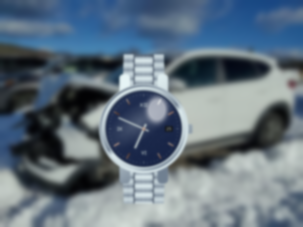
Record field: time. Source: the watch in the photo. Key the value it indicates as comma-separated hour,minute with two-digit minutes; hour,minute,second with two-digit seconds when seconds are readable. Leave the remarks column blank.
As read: 6,49
